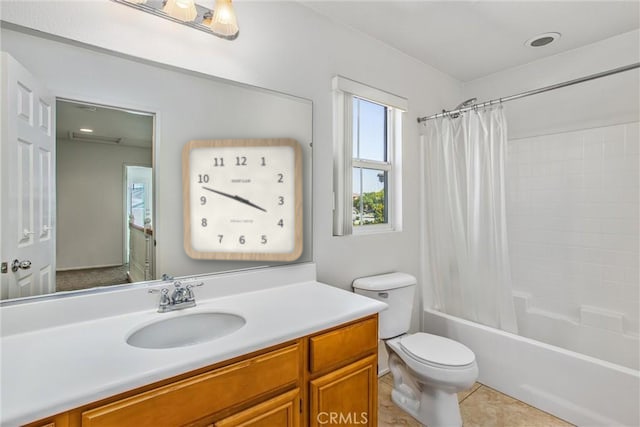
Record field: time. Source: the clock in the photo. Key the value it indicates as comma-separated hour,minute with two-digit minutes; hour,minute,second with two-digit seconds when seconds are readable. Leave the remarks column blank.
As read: 3,48
